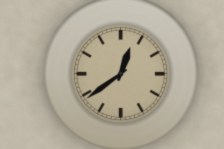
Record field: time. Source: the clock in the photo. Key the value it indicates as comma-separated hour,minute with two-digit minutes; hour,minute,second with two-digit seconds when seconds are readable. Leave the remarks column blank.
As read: 12,39
